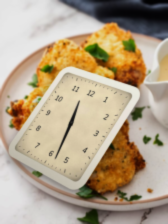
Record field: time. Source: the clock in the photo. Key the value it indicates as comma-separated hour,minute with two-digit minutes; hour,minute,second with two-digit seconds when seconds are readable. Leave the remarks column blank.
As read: 11,28
